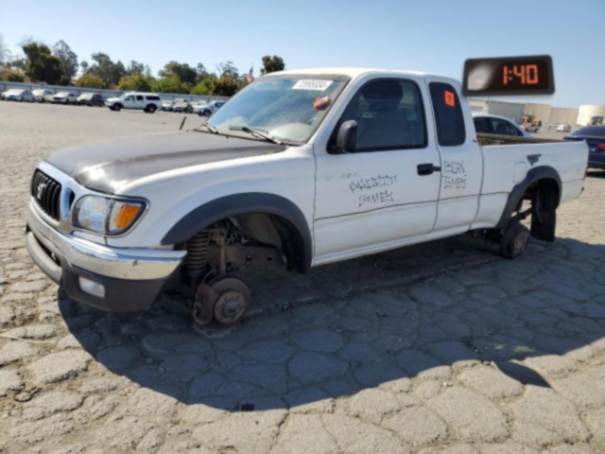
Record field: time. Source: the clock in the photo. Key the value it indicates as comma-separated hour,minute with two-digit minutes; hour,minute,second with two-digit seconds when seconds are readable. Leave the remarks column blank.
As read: 1,40
